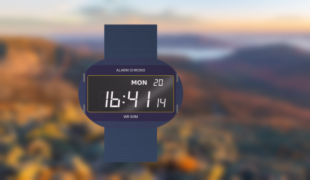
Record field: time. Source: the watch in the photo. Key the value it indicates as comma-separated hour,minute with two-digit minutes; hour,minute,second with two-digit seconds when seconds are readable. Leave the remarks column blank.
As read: 16,41,14
